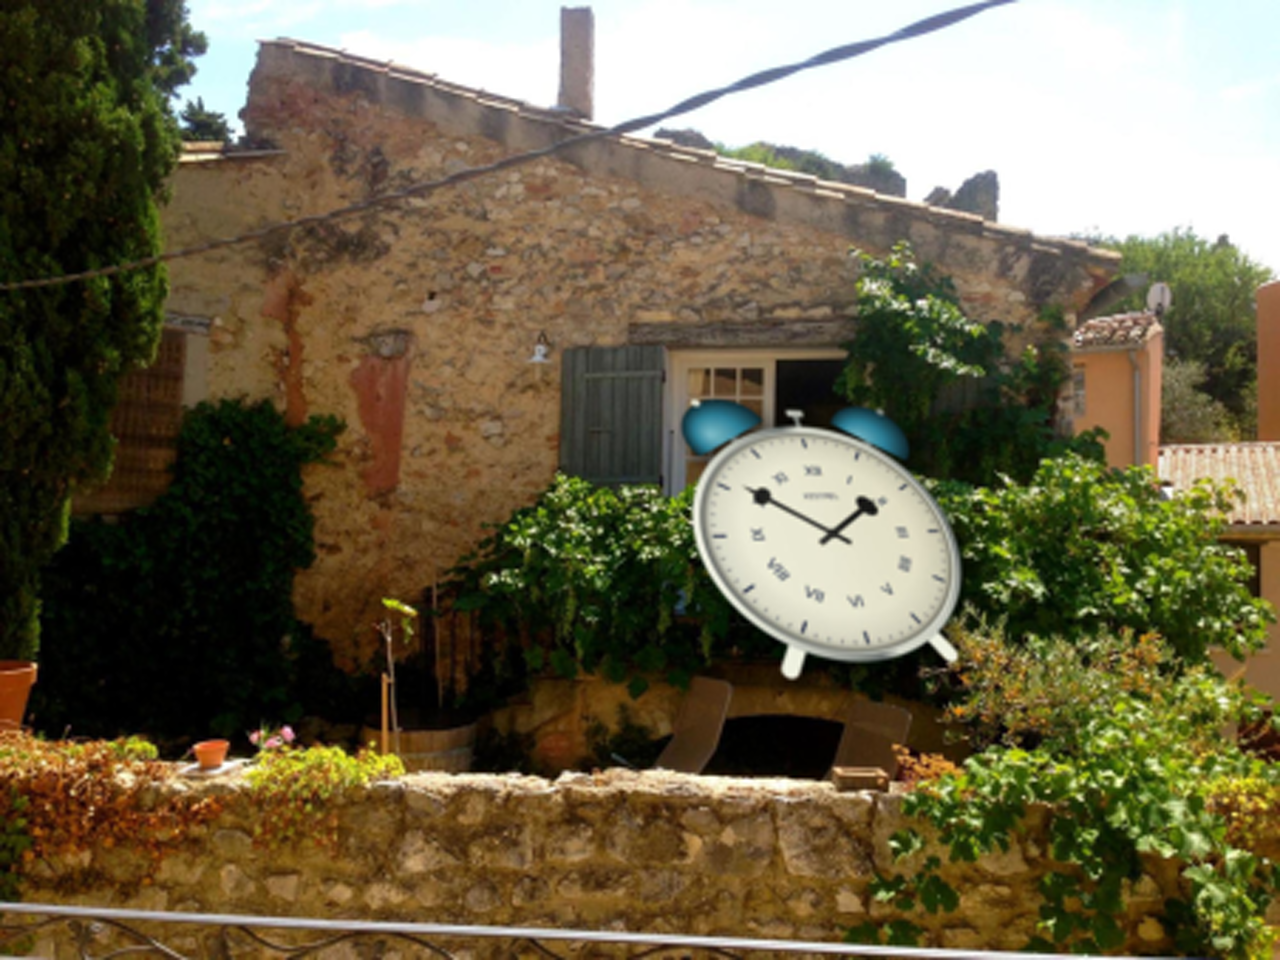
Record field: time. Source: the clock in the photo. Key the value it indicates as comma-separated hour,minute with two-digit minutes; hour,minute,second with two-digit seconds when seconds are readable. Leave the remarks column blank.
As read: 1,51
